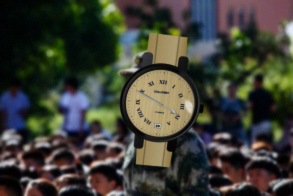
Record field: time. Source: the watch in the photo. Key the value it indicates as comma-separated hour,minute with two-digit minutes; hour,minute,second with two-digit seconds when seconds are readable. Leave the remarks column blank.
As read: 3,49
